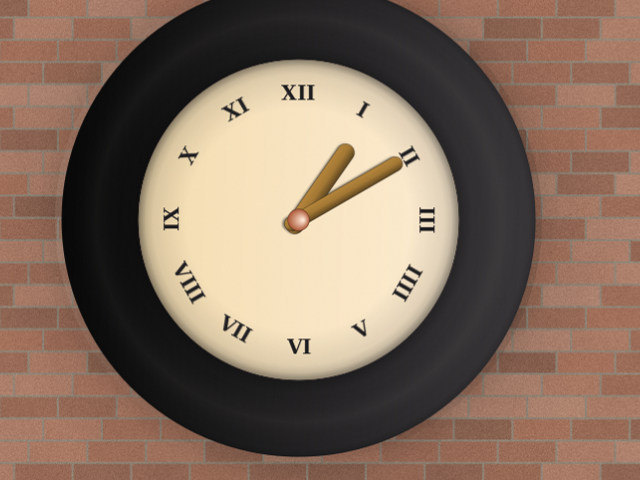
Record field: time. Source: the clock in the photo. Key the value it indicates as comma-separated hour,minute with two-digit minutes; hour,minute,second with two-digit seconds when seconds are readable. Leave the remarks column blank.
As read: 1,10
